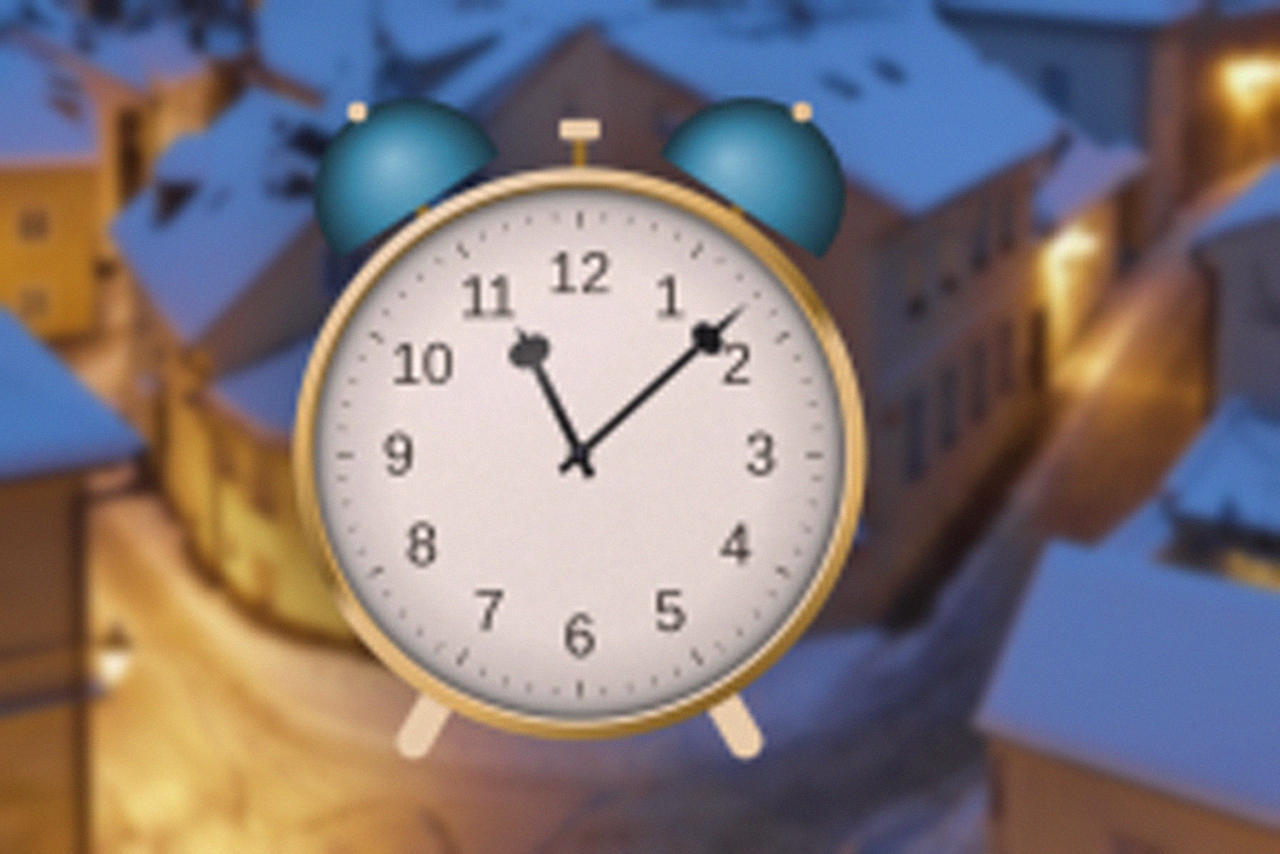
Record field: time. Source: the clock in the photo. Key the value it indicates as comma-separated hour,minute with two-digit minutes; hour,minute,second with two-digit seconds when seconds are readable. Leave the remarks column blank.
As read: 11,08
